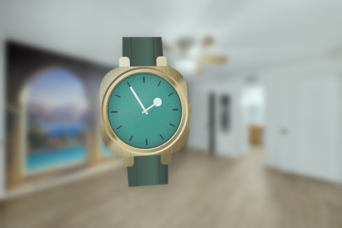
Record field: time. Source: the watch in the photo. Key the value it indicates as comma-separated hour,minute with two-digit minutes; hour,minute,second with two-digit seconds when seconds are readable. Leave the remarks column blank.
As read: 1,55
